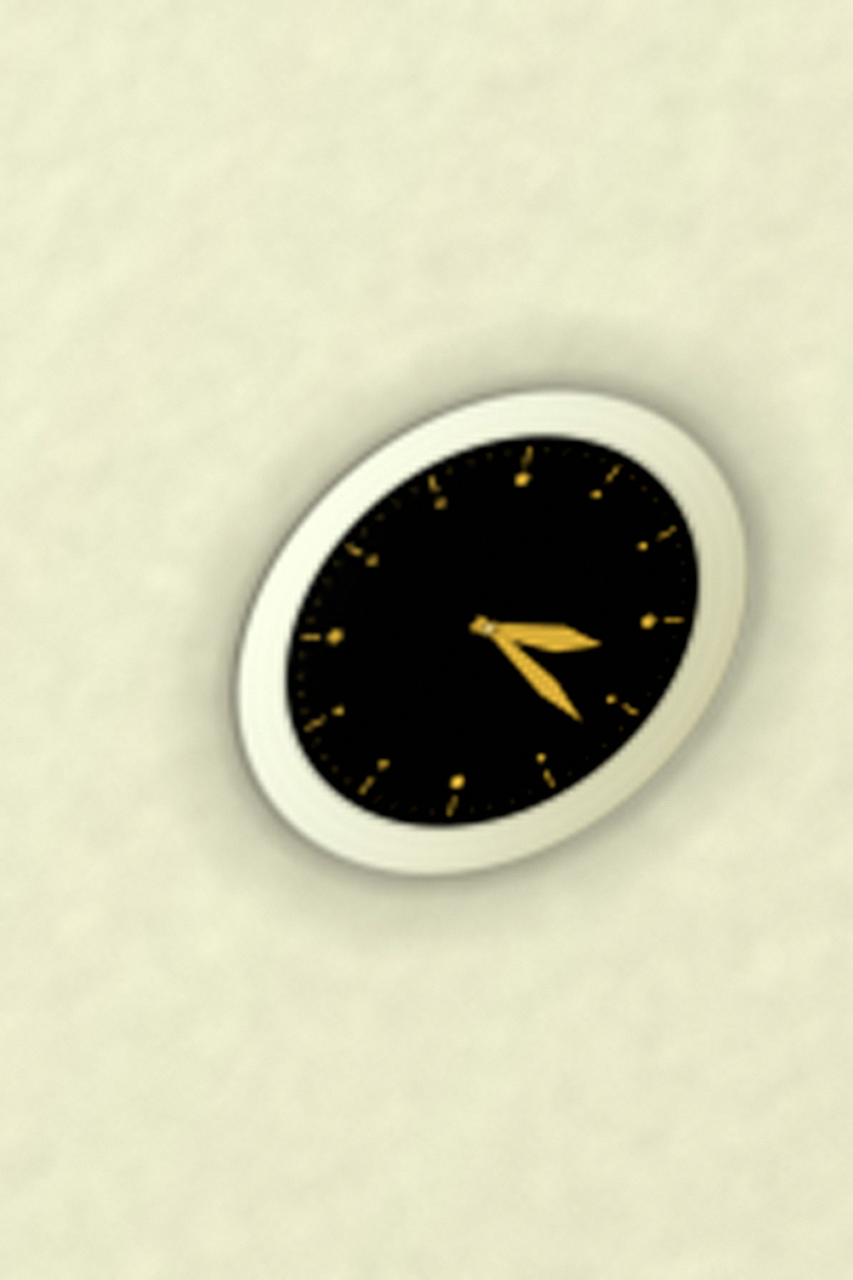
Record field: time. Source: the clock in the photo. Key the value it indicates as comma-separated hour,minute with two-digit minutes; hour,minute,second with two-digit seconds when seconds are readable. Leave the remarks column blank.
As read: 3,22
